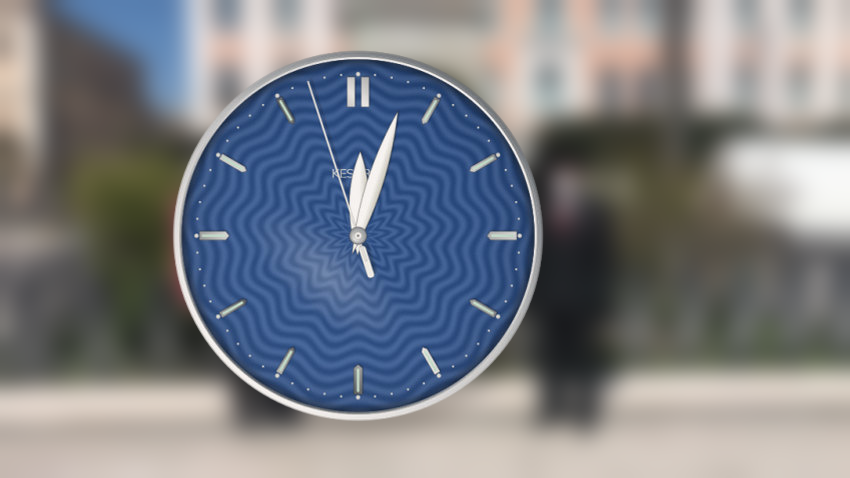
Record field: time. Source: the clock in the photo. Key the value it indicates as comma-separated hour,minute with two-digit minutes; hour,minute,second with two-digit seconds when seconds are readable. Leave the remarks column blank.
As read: 12,02,57
